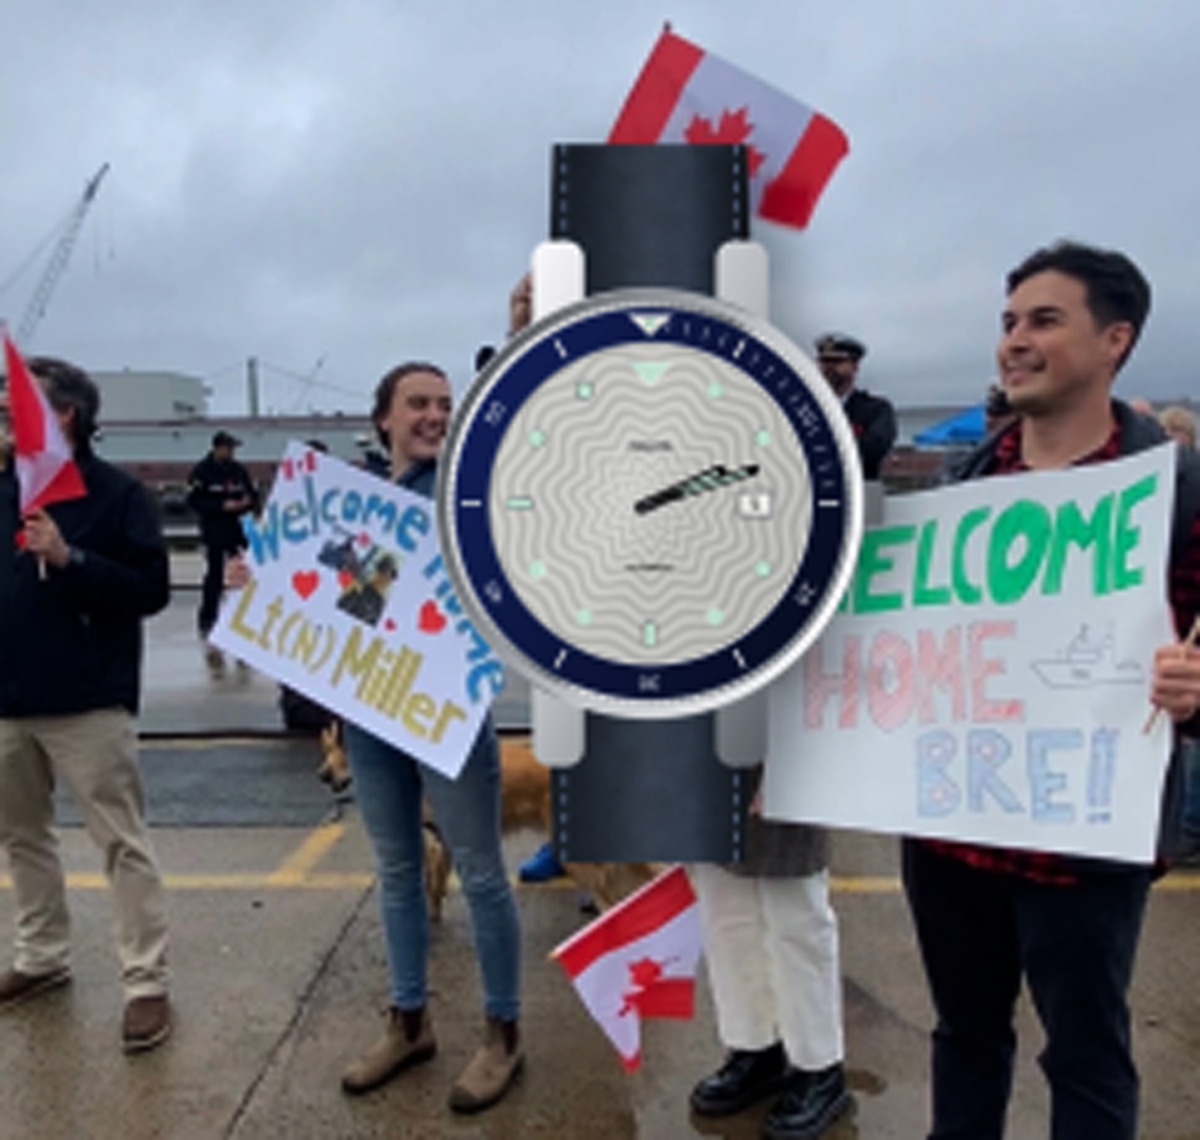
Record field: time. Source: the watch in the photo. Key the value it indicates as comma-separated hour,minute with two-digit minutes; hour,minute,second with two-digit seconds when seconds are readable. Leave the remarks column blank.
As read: 2,12
